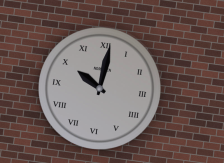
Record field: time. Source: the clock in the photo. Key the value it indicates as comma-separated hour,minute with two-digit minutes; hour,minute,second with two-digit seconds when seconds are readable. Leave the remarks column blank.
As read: 10,01
